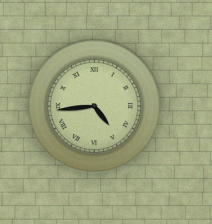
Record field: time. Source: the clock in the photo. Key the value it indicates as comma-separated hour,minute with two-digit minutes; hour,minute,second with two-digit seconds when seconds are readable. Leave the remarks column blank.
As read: 4,44
